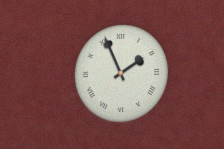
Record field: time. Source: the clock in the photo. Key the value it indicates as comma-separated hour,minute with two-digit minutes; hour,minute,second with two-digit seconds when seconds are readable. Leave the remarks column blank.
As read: 1,56
